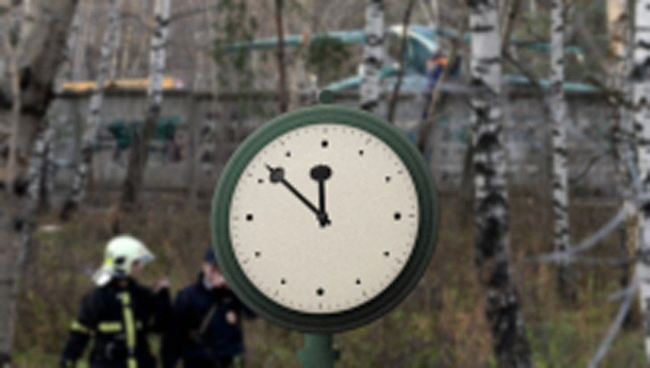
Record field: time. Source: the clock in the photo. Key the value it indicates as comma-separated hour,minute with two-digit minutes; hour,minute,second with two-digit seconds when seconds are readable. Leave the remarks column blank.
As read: 11,52
